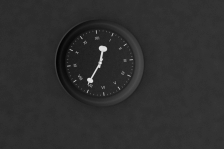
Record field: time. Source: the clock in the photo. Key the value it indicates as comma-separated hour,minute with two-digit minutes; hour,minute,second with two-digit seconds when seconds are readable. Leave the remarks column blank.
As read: 12,36
